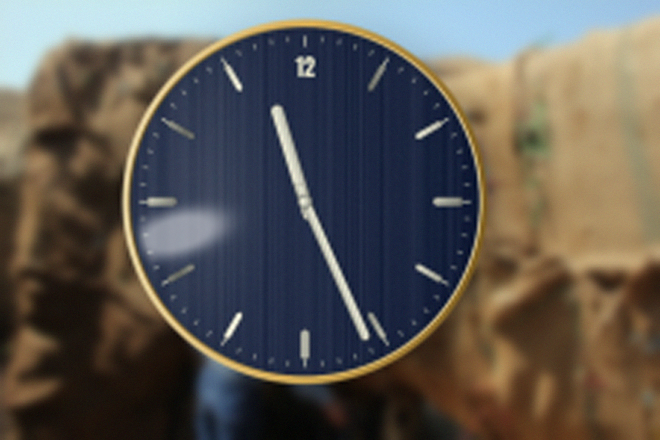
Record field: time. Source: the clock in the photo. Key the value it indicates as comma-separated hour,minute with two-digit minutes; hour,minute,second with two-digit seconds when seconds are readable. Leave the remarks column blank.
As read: 11,26
